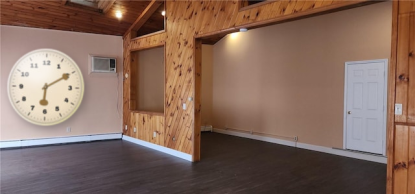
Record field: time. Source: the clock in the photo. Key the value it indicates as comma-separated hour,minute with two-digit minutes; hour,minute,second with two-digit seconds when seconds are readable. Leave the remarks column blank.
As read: 6,10
